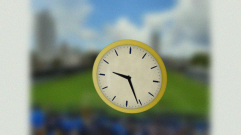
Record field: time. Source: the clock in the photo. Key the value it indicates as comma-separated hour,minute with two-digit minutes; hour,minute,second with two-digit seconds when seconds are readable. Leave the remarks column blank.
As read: 9,26
